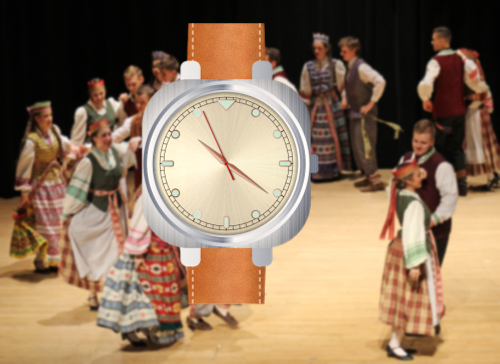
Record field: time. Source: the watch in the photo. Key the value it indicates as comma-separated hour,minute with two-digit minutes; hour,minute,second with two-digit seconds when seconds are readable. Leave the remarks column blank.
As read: 10,20,56
